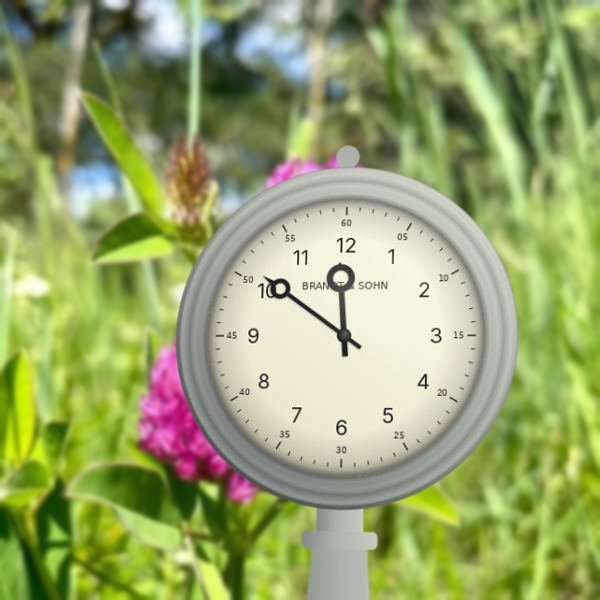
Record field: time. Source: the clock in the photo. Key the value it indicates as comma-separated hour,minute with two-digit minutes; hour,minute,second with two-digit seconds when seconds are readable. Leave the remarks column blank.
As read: 11,51
